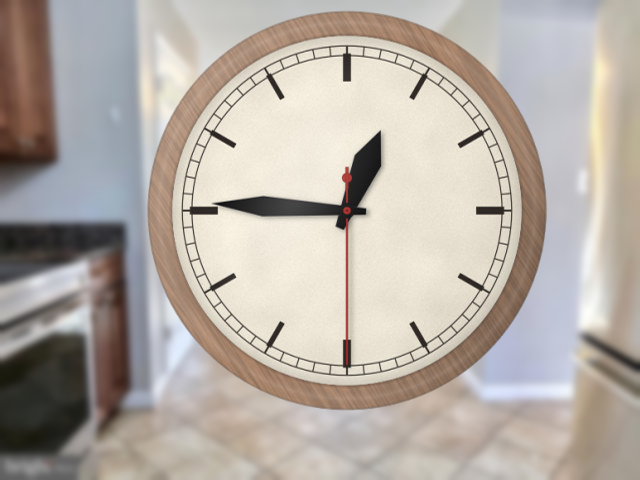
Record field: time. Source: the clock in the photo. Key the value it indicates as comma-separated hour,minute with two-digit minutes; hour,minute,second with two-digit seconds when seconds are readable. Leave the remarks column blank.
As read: 12,45,30
